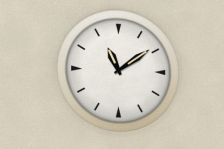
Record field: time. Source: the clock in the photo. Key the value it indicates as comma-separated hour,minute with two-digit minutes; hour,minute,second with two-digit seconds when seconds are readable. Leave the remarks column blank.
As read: 11,09
